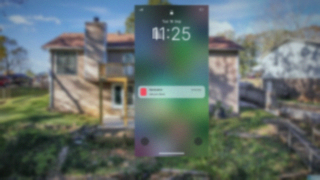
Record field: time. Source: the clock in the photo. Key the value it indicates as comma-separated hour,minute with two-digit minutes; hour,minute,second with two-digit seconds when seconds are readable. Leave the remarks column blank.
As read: 11,25
